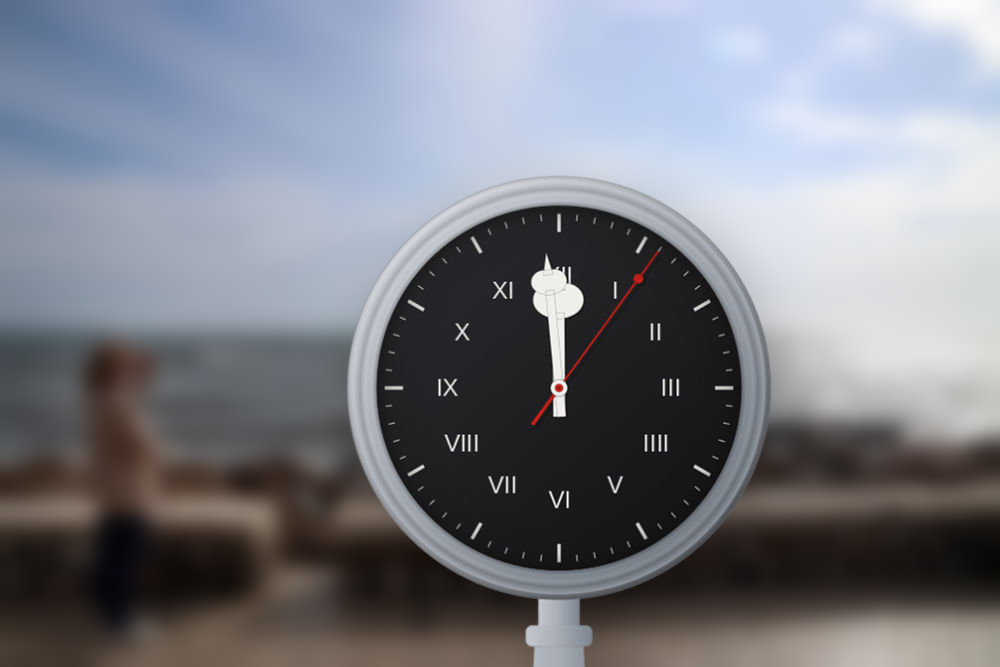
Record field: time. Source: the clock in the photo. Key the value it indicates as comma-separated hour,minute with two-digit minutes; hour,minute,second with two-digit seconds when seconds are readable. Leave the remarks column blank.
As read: 11,59,06
